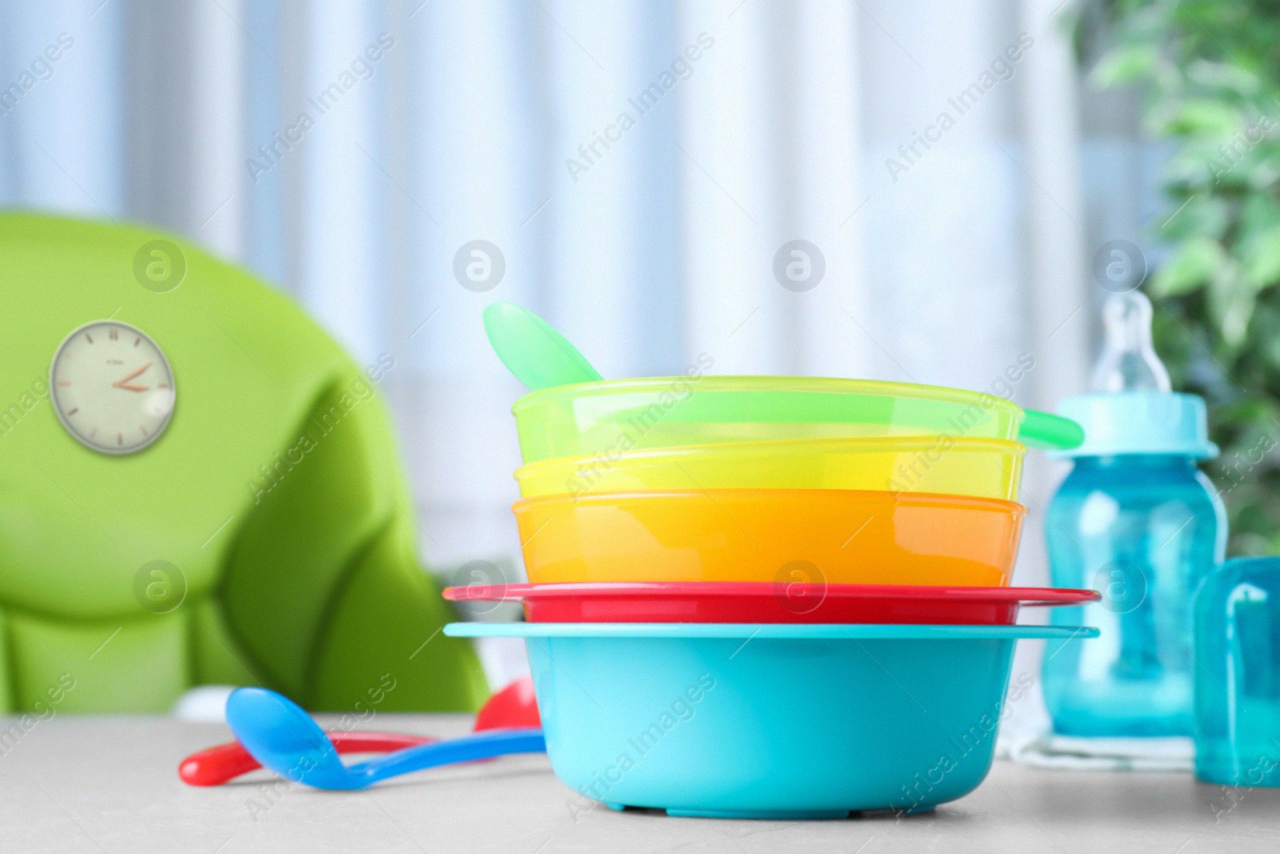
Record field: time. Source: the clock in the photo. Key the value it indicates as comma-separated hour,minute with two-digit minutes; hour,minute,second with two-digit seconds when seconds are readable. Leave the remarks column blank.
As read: 3,10
